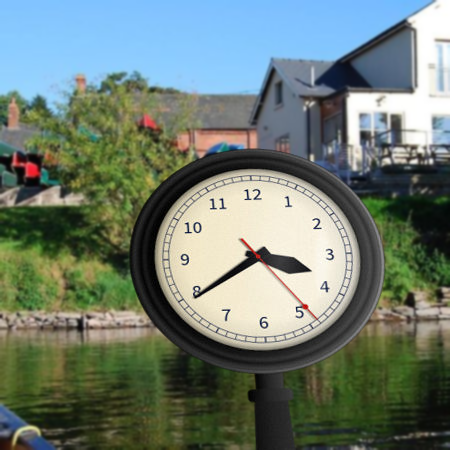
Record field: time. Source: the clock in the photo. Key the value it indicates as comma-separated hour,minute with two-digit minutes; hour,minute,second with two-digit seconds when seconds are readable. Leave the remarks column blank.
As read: 3,39,24
